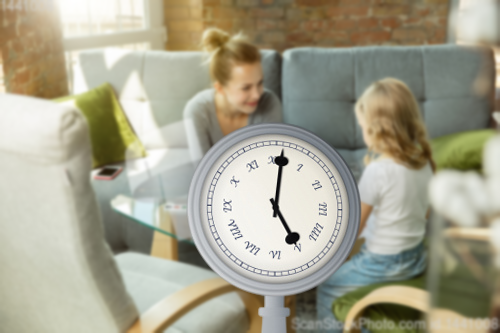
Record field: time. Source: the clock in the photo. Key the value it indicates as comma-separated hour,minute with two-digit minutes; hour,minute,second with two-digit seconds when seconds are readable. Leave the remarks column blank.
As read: 5,01
